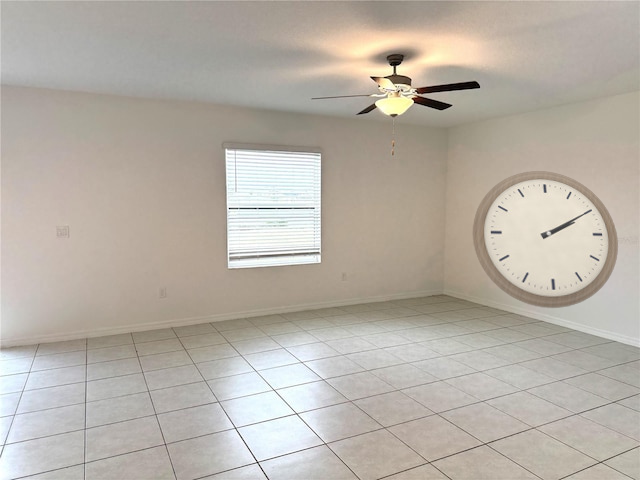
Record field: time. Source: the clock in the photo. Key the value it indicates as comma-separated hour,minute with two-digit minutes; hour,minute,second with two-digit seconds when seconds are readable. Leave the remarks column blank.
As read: 2,10
